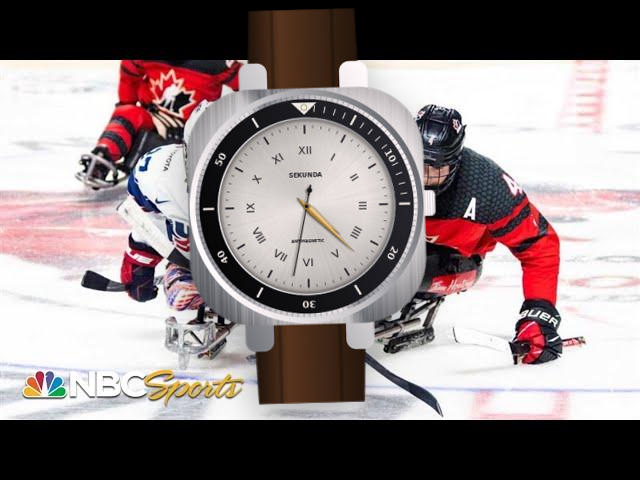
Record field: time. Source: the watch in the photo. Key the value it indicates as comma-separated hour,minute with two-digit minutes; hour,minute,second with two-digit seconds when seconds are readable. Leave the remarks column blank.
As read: 4,22,32
